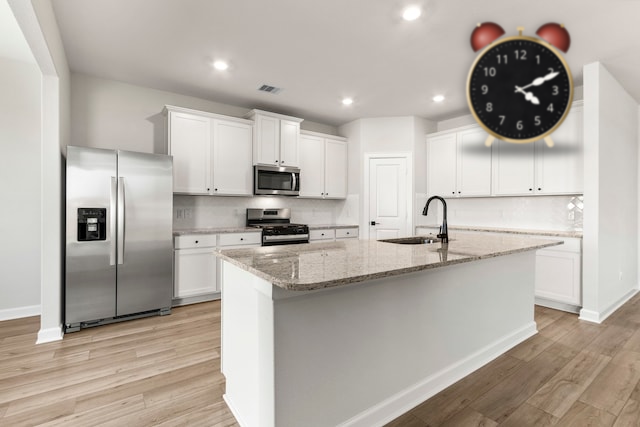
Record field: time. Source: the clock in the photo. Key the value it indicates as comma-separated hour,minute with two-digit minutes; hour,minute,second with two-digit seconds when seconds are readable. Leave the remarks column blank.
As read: 4,11
